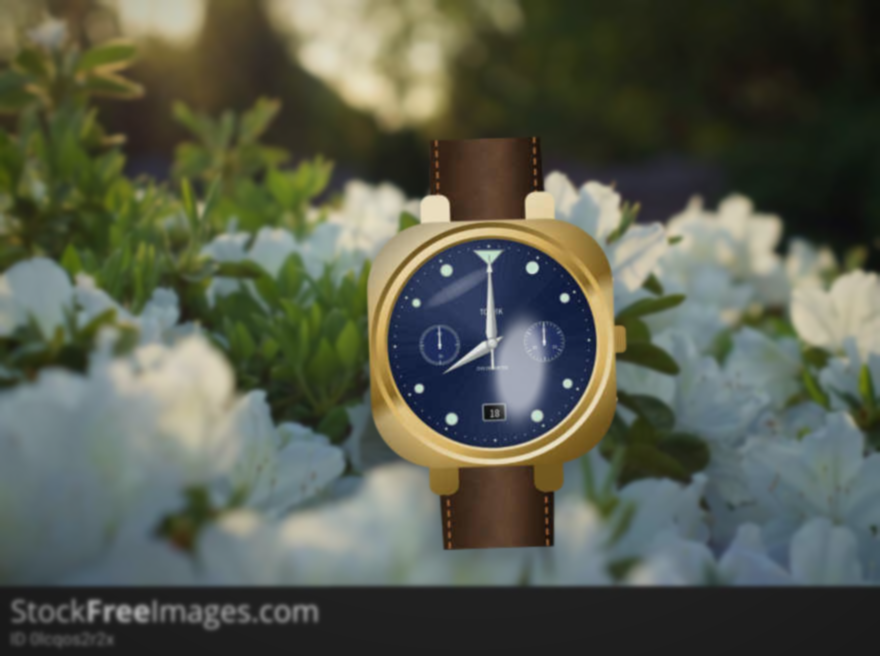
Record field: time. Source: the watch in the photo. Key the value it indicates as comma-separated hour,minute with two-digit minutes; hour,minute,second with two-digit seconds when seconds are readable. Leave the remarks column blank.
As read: 8,00
